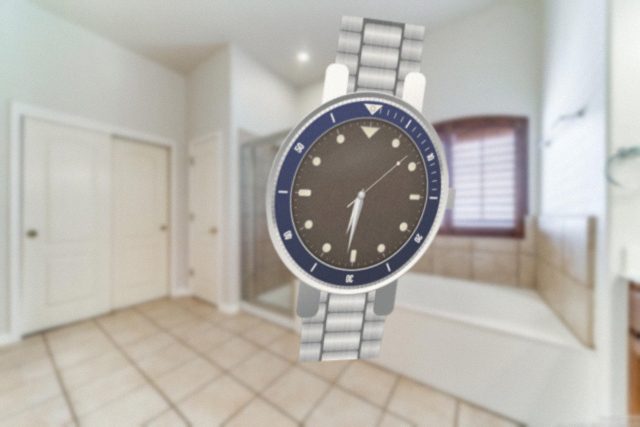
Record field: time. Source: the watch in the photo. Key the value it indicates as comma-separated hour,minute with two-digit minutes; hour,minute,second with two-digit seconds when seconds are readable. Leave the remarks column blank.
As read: 6,31,08
